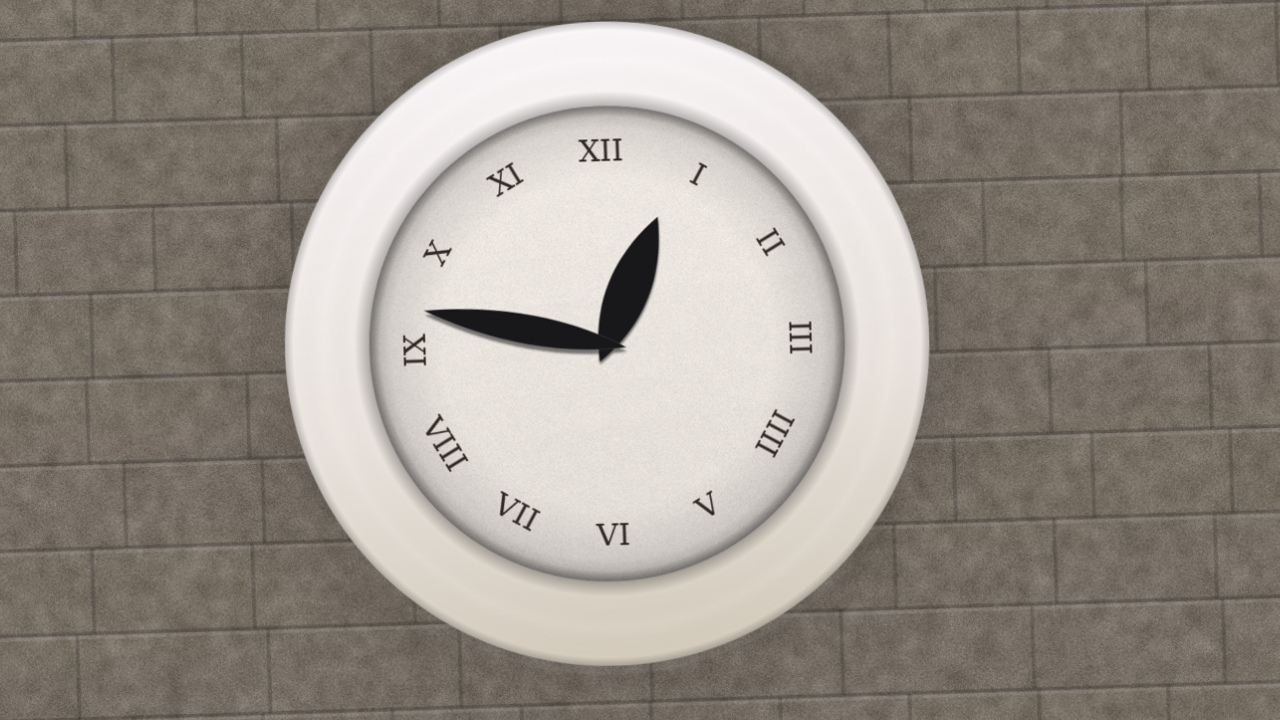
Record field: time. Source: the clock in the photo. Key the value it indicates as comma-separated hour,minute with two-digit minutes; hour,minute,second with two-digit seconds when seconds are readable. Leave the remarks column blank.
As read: 12,47
